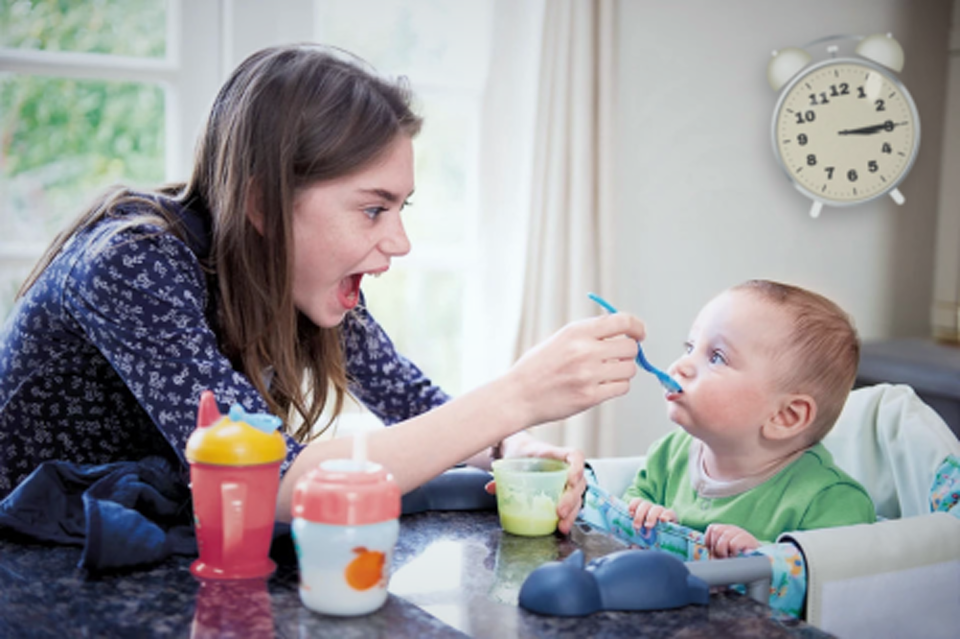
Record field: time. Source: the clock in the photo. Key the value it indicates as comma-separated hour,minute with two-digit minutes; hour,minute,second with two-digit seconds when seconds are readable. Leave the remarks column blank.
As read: 3,15
